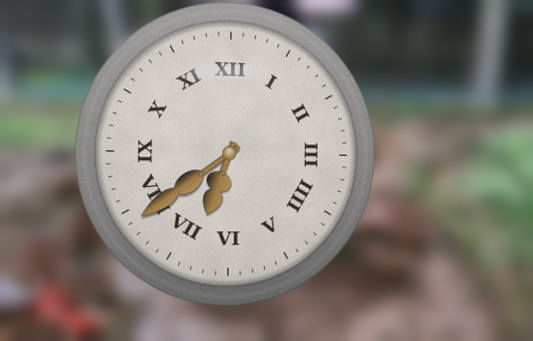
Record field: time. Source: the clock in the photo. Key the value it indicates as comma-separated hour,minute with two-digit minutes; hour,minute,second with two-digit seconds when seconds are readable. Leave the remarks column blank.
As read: 6,39
